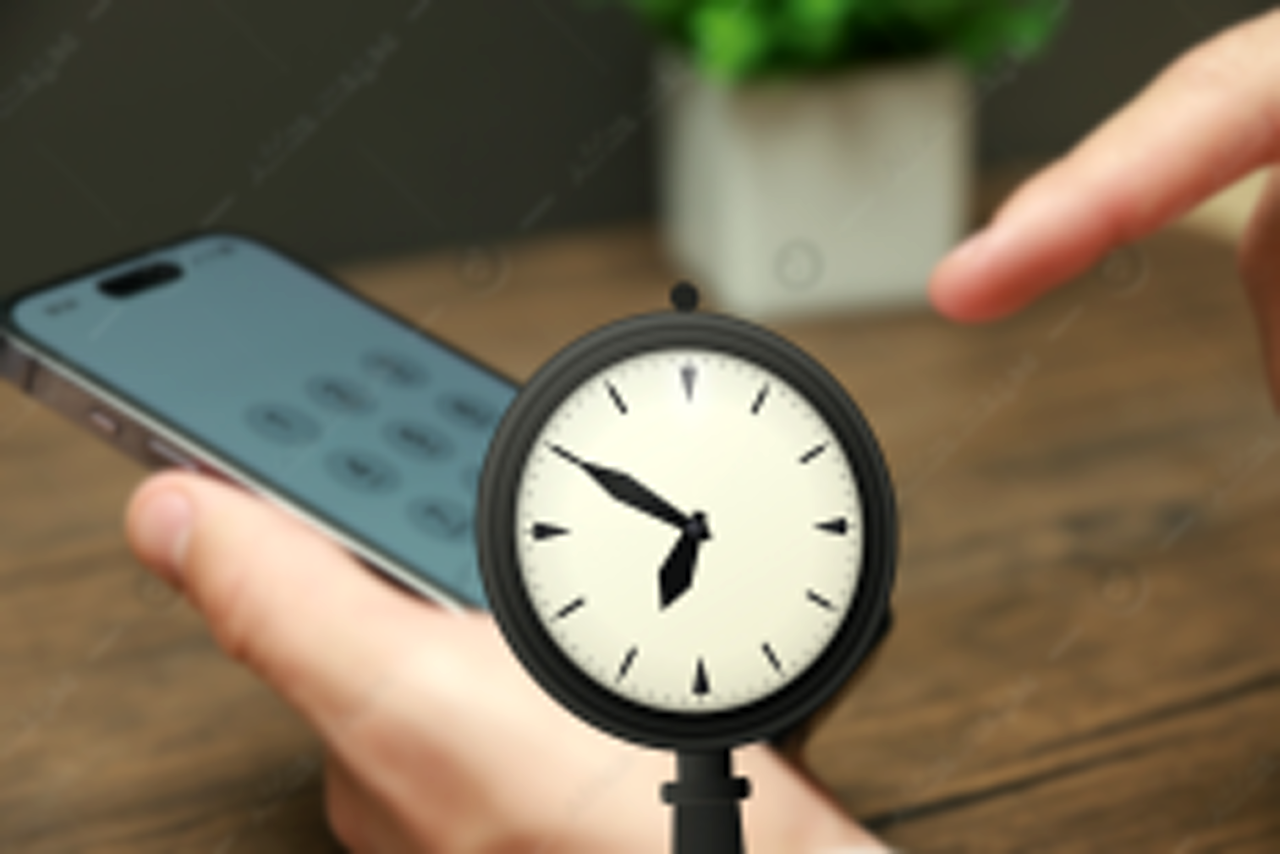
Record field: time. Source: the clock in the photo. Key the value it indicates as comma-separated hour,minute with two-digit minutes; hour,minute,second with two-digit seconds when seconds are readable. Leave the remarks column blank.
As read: 6,50
